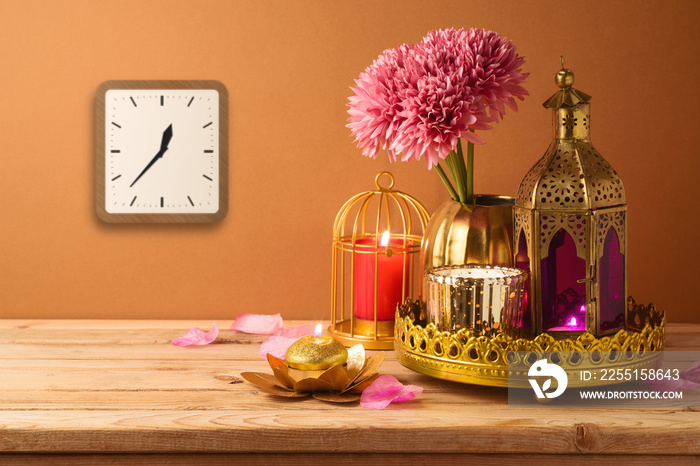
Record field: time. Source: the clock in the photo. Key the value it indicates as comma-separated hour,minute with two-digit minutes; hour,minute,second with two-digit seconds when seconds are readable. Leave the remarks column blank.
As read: 12,37
